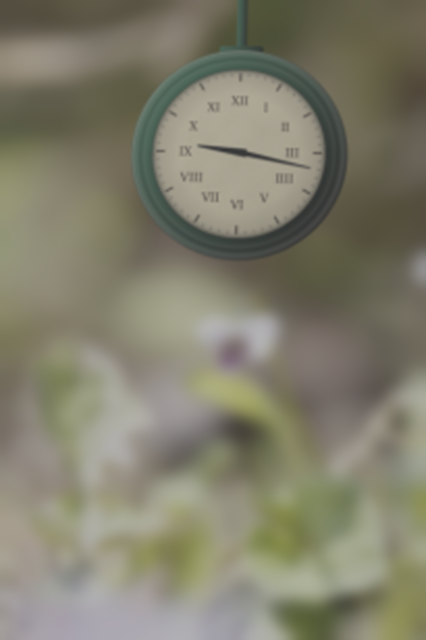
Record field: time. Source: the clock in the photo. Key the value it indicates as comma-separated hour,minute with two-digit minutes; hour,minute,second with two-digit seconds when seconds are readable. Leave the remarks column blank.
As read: 9,17
